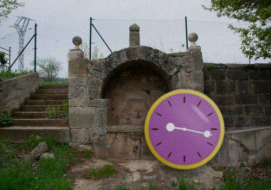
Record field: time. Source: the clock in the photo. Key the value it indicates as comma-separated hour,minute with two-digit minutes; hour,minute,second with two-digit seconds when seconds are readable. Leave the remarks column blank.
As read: 9,17
